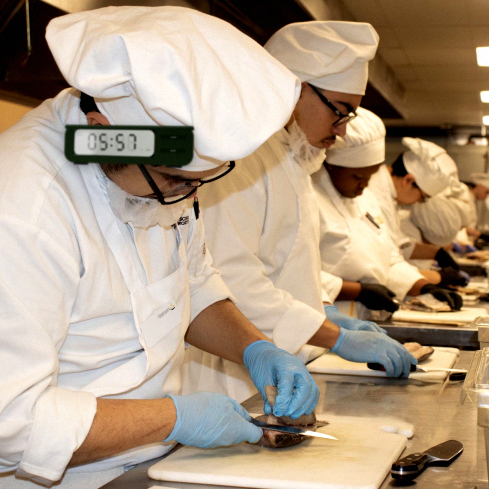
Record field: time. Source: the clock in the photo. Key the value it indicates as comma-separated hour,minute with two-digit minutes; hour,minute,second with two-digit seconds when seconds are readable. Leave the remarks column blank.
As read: 5,57
